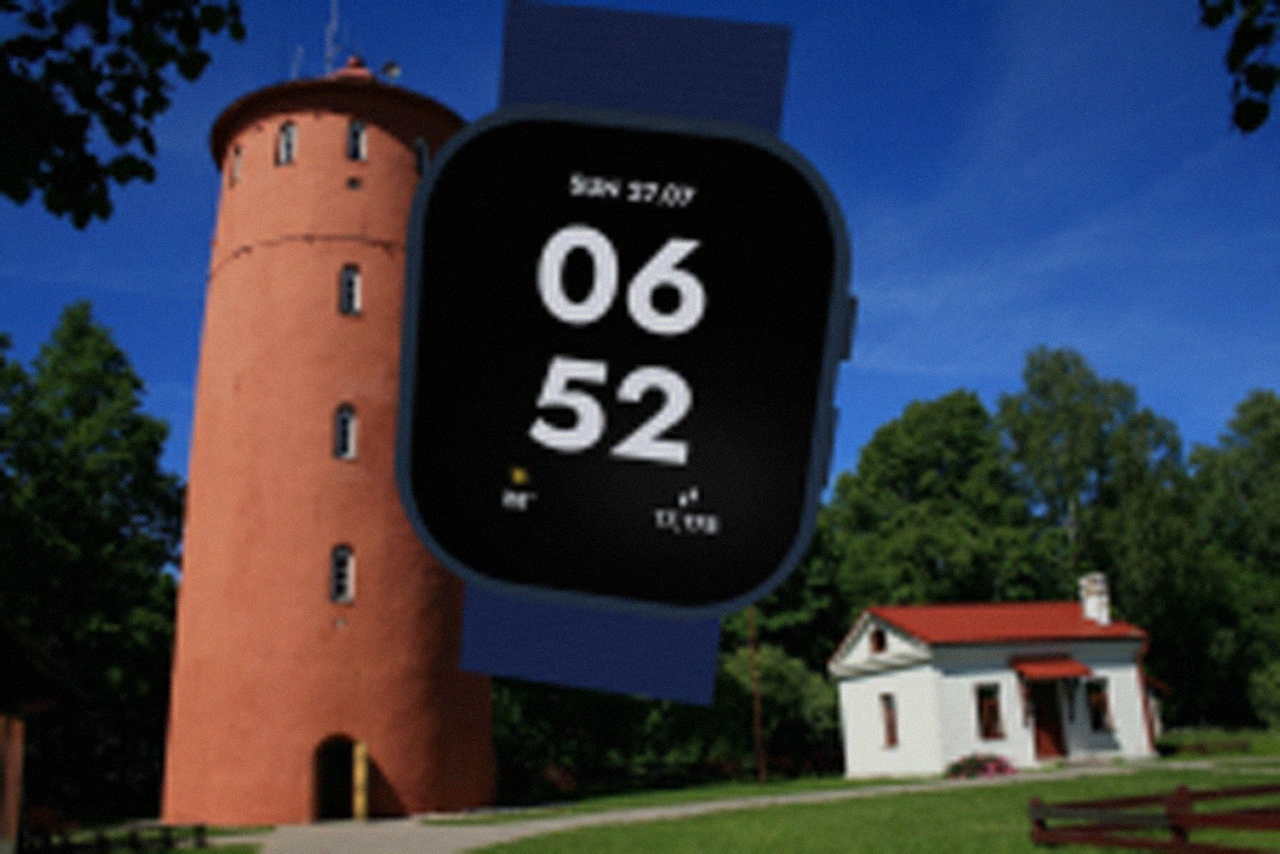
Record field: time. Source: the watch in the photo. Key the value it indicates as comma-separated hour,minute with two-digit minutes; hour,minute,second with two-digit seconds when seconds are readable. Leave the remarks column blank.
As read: 6,52
